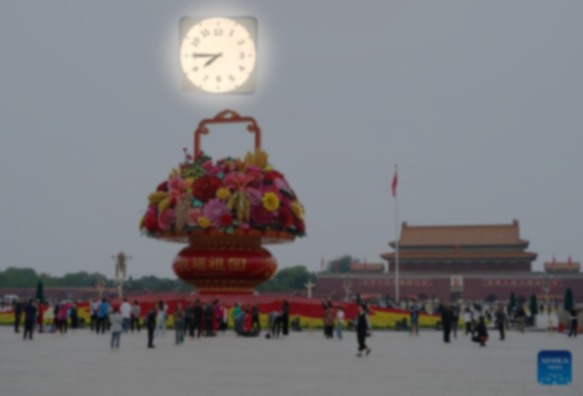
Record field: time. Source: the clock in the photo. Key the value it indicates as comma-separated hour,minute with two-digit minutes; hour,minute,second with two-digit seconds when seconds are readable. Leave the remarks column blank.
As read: 7,45
